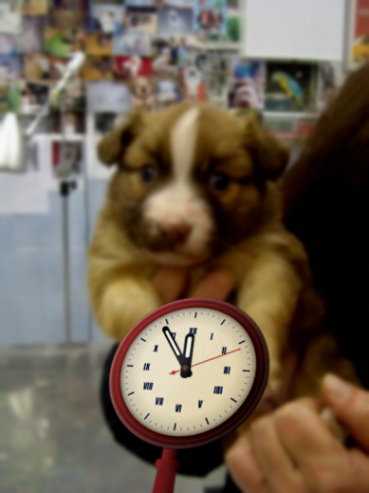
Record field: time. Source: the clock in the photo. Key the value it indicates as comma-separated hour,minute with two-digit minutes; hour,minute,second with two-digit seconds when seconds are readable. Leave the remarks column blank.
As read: 11,54,11
